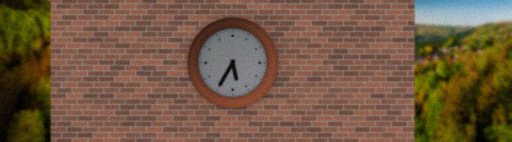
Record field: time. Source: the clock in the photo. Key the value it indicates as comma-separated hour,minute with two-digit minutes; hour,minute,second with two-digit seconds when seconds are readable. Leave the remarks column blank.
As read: 5,35
